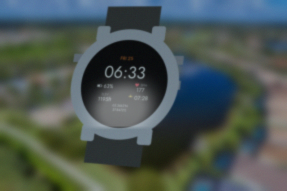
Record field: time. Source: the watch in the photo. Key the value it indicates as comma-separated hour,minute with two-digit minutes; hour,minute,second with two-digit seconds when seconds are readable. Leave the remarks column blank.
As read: 6,33
